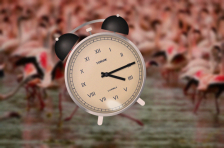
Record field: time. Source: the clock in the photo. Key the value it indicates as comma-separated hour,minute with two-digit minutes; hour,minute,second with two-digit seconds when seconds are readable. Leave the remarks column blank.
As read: 4,15
